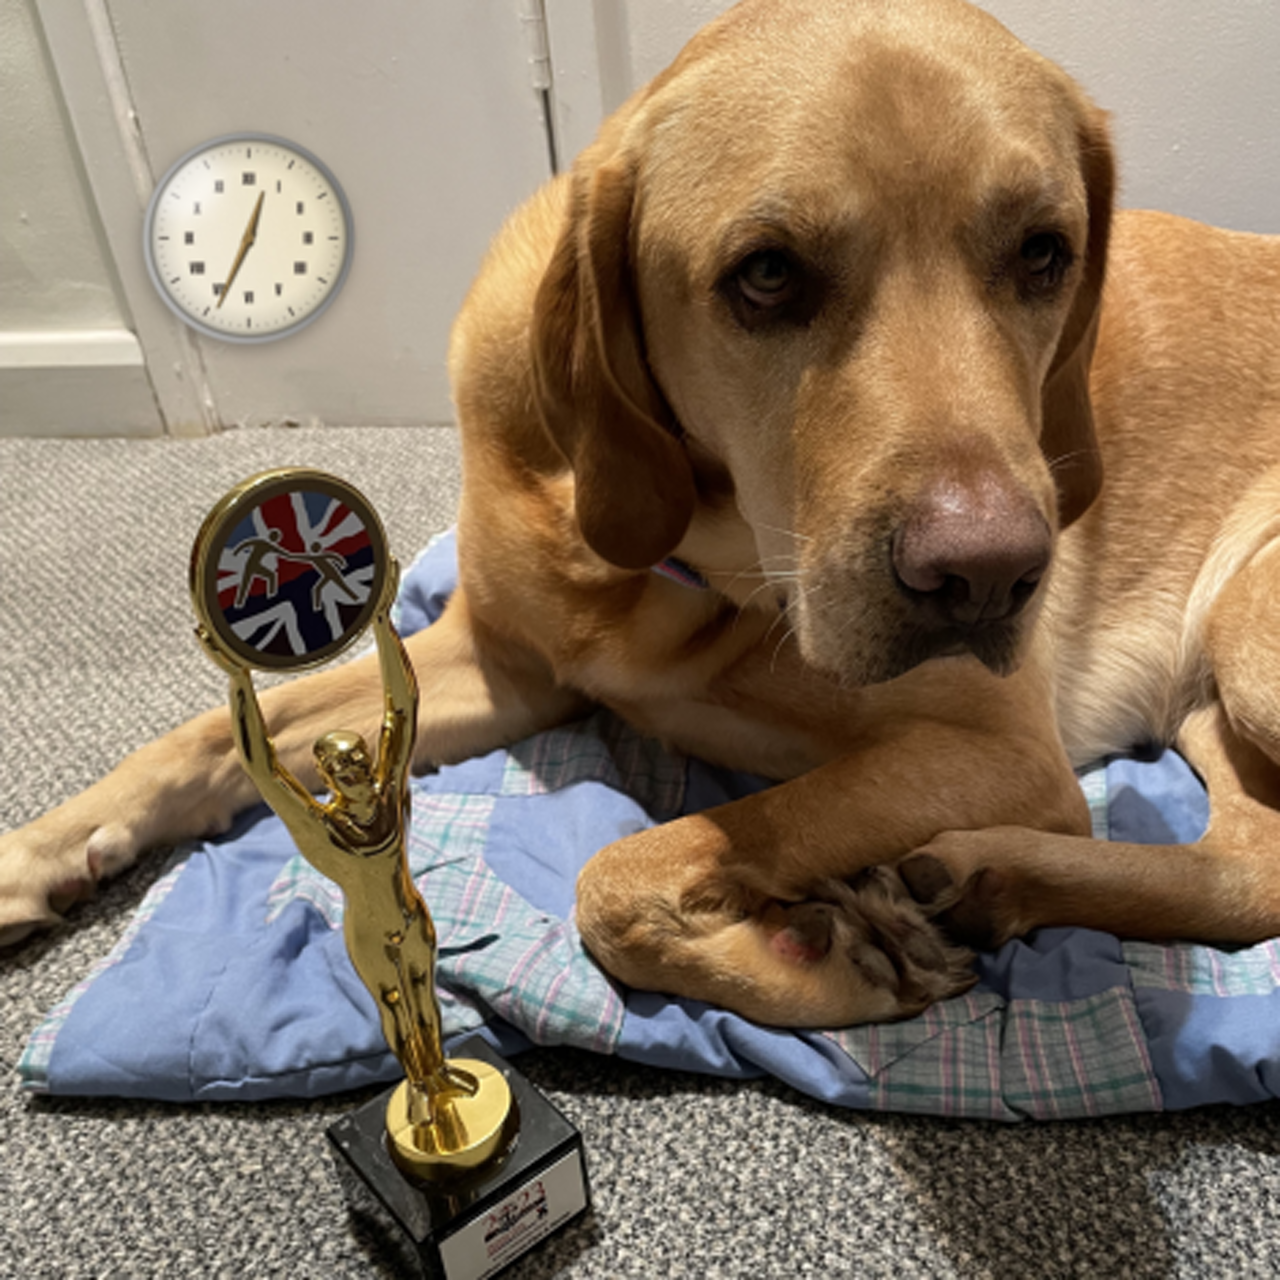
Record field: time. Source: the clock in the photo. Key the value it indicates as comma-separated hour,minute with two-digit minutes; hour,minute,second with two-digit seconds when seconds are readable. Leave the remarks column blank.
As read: 12,34
